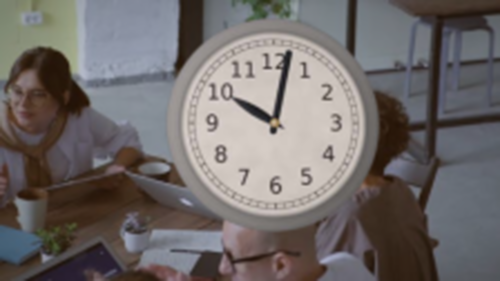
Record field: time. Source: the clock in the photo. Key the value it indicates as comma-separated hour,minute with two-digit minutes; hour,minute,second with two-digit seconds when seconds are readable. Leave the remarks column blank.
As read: 10,02
